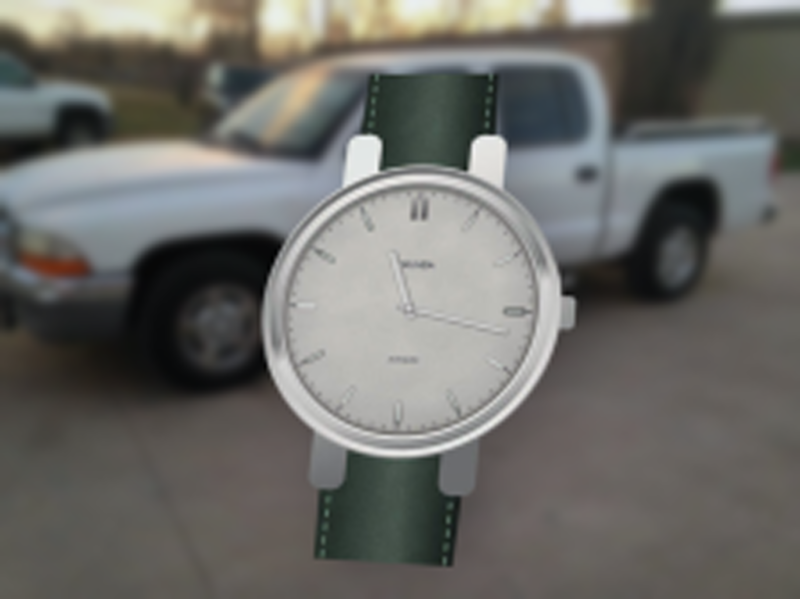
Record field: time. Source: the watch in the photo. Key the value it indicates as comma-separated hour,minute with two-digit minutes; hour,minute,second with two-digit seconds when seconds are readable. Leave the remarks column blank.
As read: 11,17
